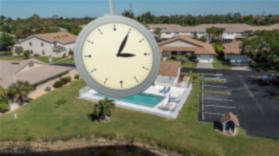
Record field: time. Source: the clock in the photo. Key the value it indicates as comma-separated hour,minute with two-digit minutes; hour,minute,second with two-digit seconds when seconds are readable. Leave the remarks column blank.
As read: 3,05
